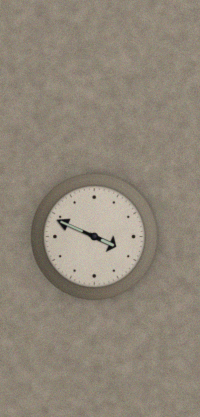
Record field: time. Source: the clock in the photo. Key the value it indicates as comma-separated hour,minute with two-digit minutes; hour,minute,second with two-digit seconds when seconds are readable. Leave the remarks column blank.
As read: 3,49
